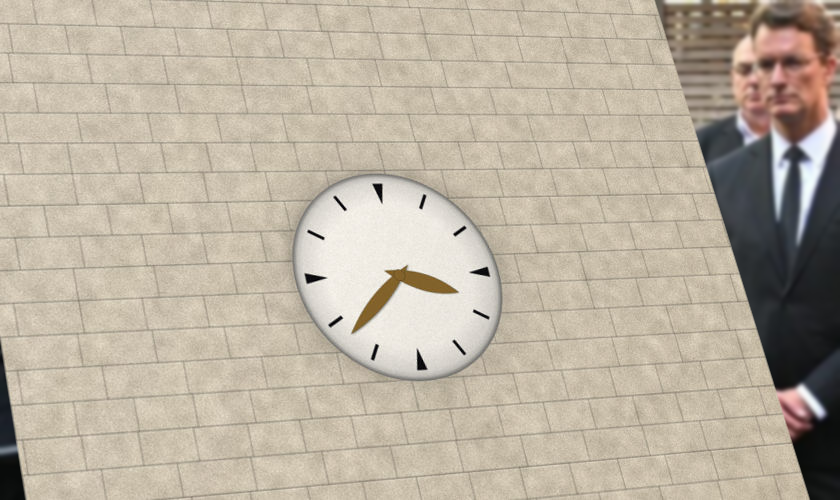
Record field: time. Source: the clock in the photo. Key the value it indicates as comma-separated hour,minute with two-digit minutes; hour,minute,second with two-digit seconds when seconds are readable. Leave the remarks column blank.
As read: 3,38
